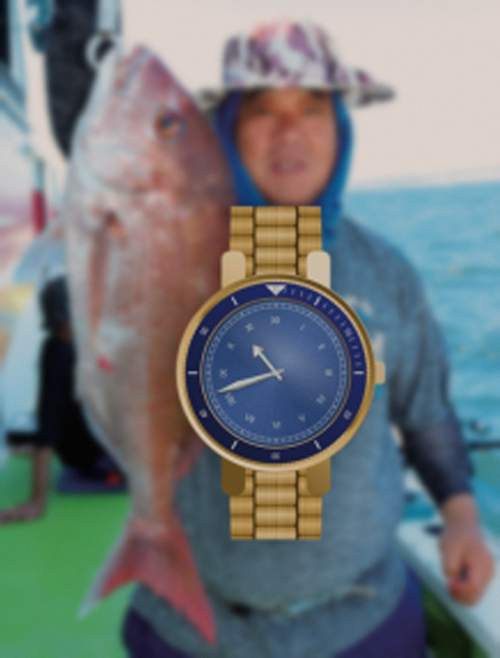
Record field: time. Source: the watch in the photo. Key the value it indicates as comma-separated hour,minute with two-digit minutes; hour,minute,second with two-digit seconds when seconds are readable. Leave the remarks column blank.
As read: 10,42
